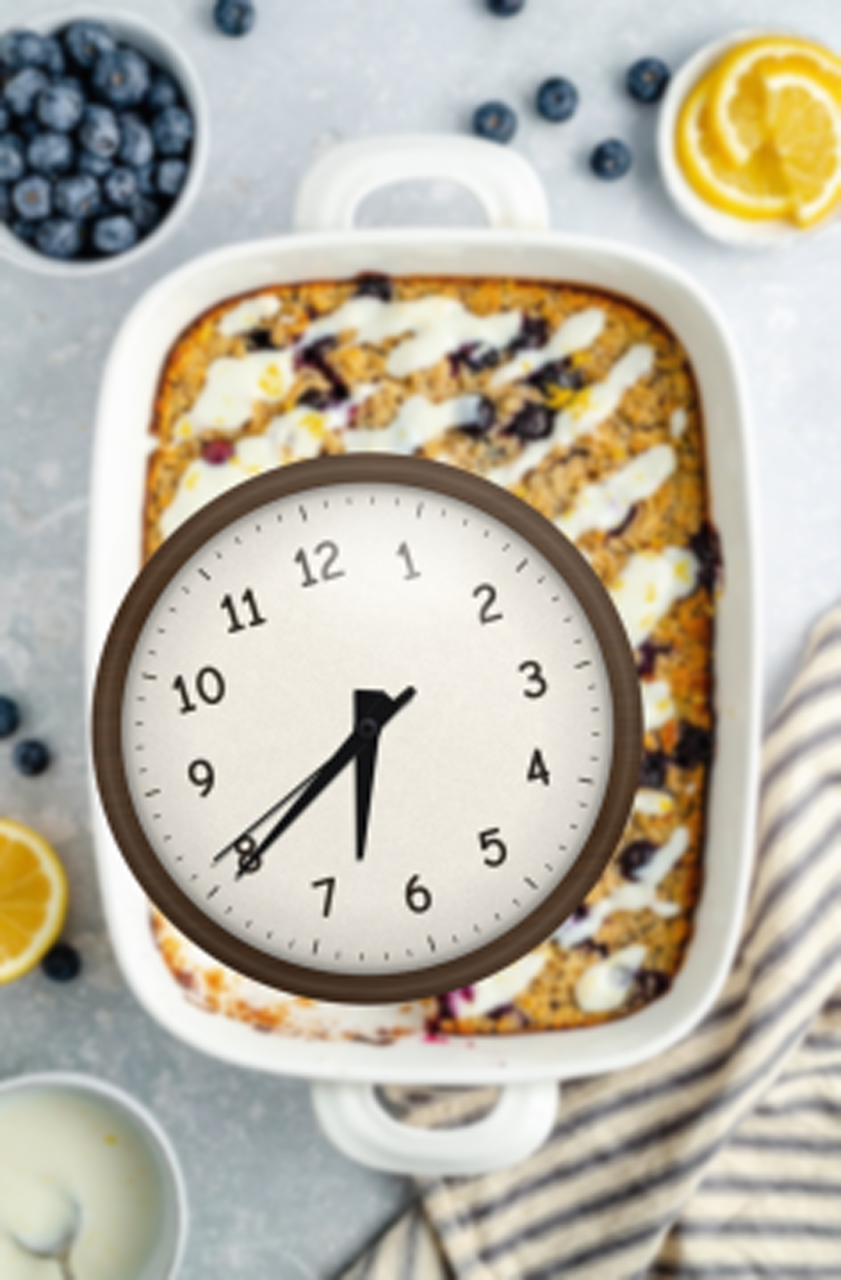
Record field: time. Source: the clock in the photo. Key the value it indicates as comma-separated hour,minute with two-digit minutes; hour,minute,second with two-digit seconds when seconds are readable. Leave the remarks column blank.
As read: 6,39,41
